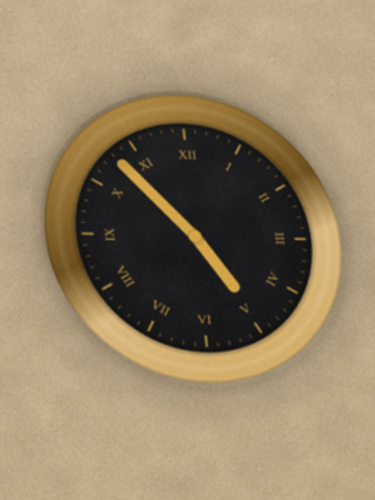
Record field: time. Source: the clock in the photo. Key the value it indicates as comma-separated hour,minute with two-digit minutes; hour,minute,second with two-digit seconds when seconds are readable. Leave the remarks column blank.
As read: 4,53
